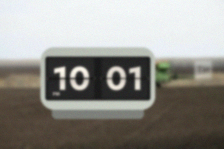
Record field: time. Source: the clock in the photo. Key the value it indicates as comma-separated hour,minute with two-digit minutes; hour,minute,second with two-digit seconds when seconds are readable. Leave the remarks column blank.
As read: 10,01
